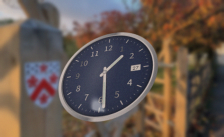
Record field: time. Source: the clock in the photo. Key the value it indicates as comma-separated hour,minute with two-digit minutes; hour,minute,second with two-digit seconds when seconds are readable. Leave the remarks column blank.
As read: 1,29
